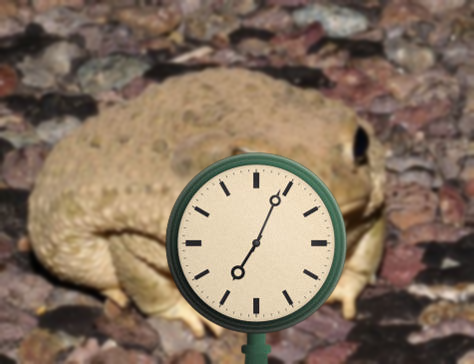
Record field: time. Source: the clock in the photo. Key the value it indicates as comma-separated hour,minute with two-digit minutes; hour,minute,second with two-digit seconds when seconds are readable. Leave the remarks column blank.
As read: 7,04
